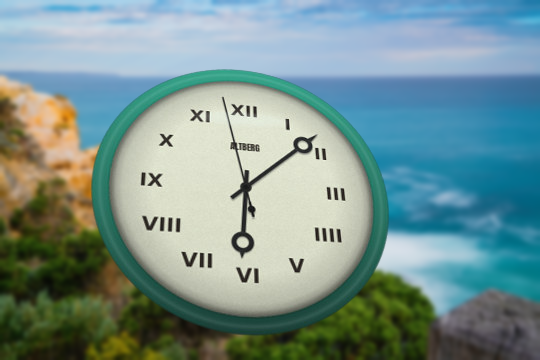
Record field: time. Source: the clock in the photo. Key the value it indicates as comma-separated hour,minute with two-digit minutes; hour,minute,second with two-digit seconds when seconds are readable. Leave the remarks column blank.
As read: 6,07,58
